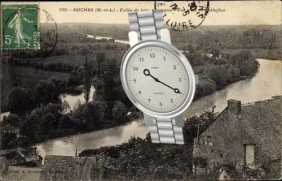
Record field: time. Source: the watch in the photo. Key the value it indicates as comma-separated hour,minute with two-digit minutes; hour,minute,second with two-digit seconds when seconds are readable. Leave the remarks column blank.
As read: 10,20
